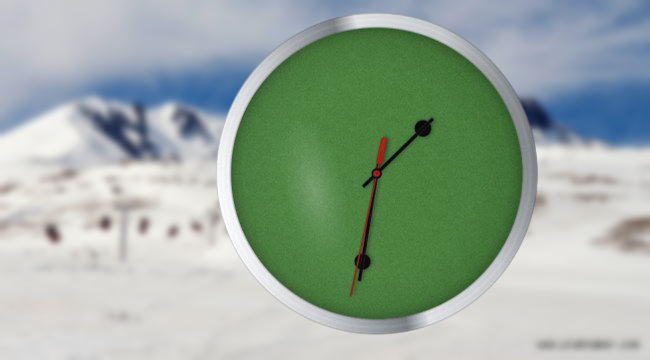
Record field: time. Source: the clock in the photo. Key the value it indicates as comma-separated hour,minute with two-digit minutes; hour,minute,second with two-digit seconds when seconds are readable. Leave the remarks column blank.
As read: 1,31,32
